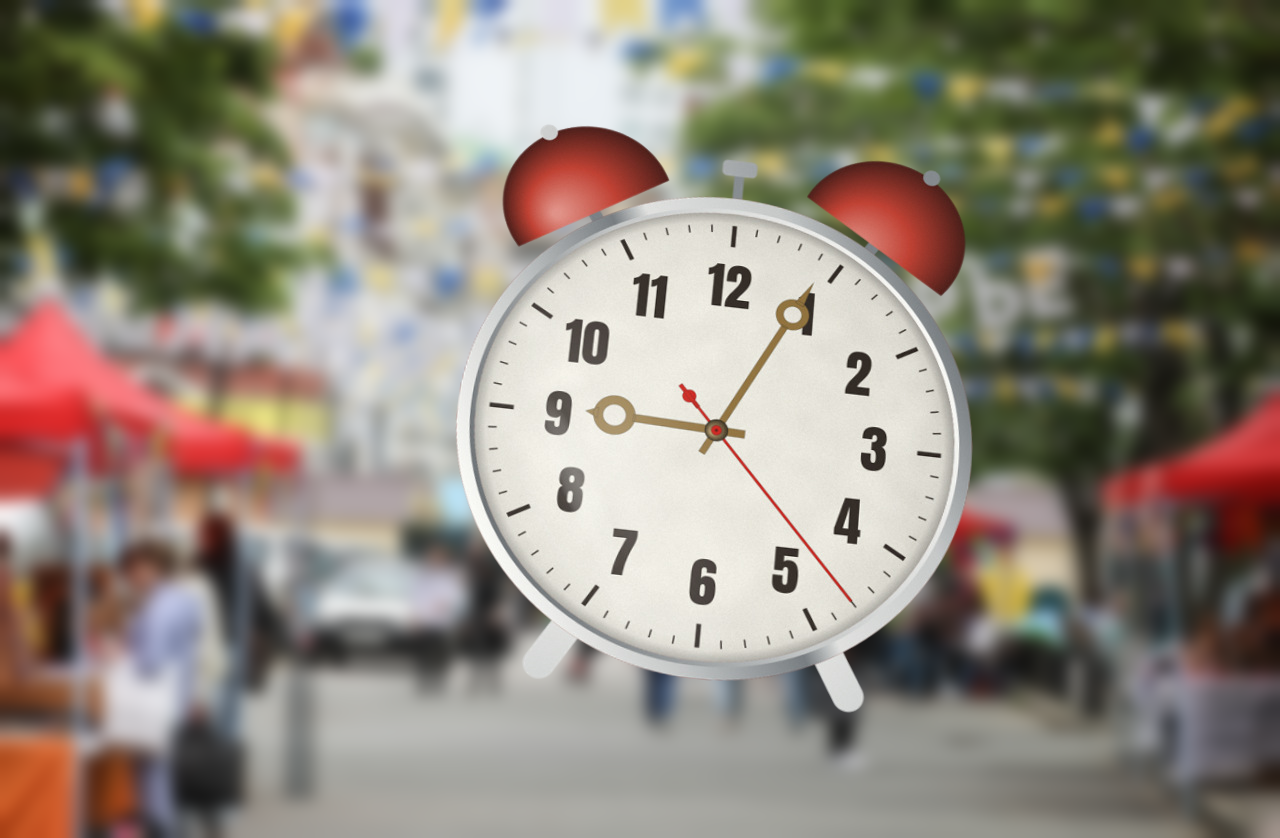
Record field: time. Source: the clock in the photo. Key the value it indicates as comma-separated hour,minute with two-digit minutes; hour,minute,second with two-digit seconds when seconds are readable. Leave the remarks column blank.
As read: 9,04,23
